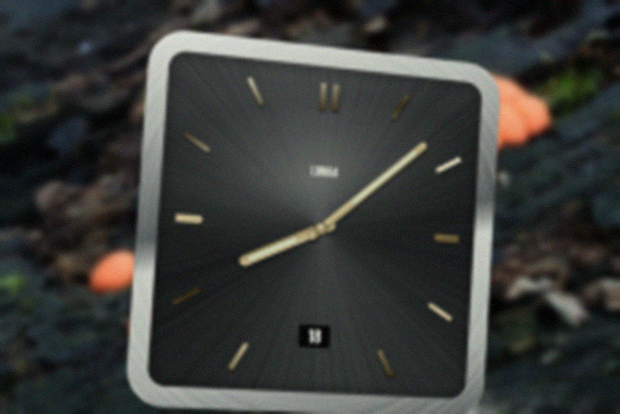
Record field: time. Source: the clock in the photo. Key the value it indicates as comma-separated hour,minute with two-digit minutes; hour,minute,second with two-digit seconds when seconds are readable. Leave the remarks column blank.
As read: 8,08
